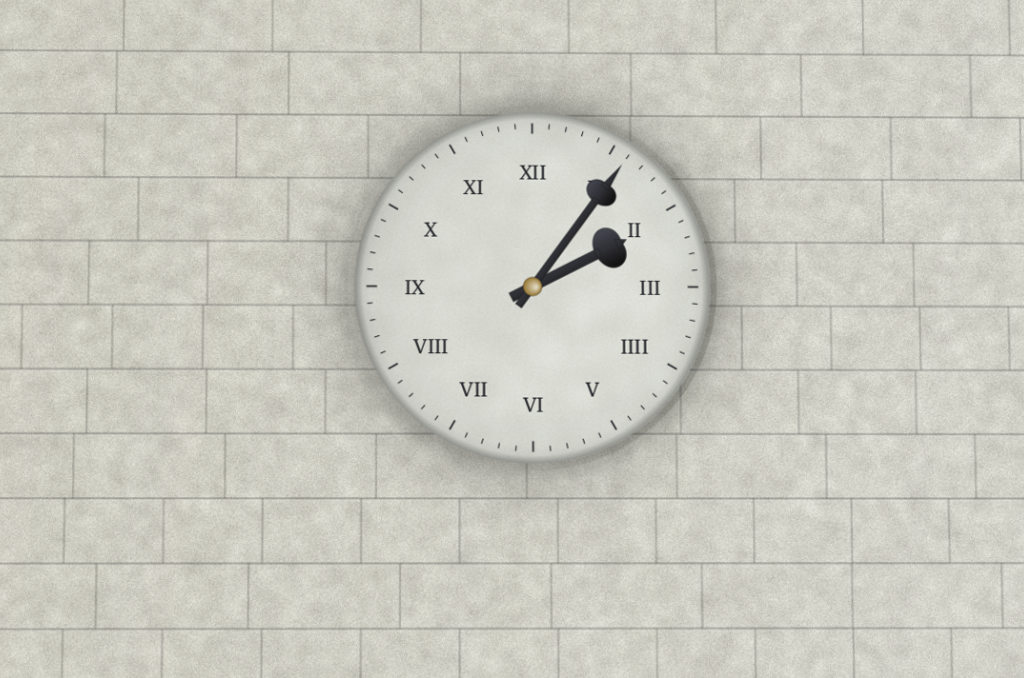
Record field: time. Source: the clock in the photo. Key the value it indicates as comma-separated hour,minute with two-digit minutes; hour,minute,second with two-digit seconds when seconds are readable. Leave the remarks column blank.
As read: 2,06
